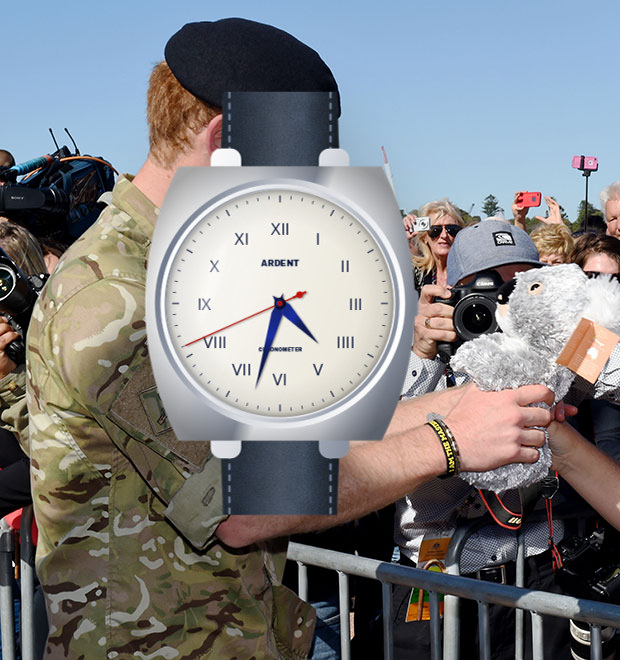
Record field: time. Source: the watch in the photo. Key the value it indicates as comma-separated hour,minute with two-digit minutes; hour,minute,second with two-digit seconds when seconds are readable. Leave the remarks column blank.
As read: 4,32,41
